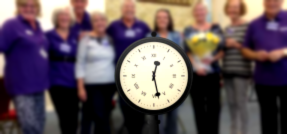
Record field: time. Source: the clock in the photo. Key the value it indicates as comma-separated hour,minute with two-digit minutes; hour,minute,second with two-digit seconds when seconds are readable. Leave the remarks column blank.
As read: 12,28
